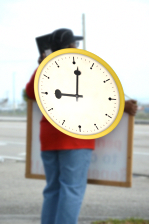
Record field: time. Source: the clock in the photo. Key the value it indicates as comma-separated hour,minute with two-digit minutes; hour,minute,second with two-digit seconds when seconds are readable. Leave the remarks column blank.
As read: 9,01
